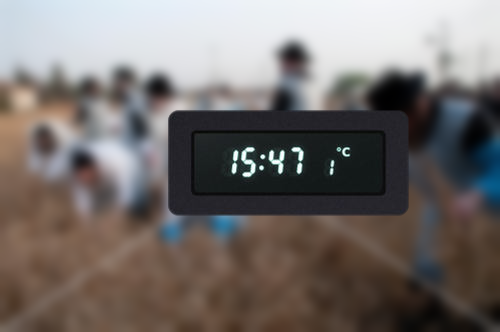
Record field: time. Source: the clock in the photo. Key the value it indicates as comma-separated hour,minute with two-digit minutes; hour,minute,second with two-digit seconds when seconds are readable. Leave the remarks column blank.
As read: 15,47
